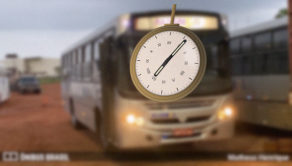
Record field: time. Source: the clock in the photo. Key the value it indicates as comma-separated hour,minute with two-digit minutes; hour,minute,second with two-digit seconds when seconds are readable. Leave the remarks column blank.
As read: 7,06
